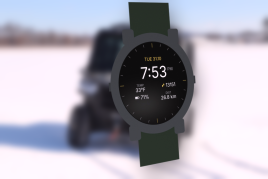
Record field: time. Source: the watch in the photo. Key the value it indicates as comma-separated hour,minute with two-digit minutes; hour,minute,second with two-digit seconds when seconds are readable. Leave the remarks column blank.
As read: 7,53
